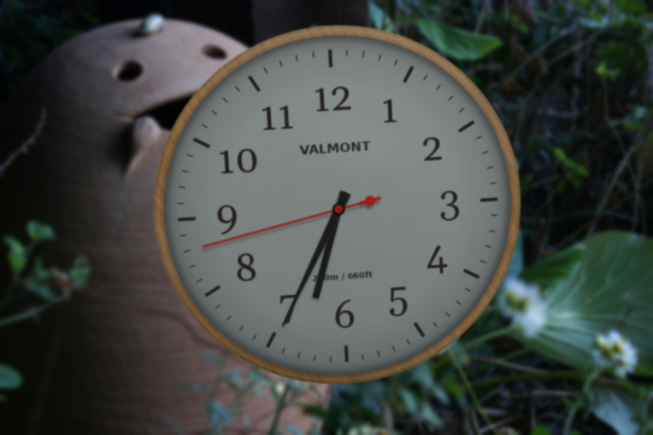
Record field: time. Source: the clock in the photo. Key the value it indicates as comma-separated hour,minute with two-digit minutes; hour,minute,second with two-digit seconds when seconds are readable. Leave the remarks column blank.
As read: 6,34,43
